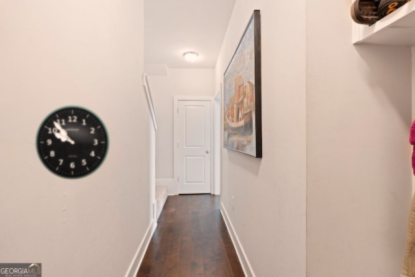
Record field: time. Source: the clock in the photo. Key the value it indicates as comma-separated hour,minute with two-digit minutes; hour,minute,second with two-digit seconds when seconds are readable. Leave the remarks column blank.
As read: 9,53
